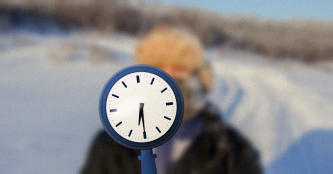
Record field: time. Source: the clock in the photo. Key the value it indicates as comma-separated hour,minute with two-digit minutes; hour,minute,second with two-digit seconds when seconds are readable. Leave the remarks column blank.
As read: 6,30
